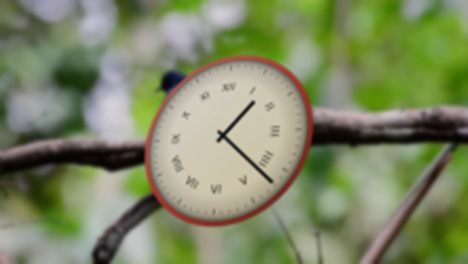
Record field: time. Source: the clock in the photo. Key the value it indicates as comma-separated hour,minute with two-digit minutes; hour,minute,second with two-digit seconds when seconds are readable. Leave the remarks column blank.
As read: 1,22
